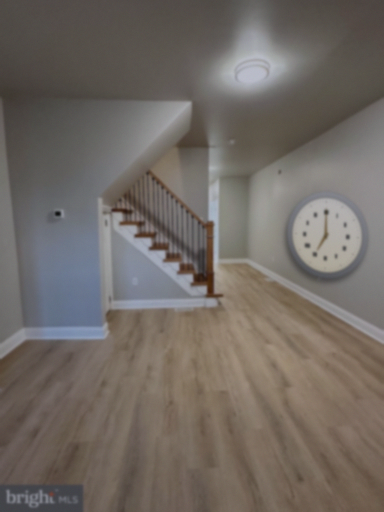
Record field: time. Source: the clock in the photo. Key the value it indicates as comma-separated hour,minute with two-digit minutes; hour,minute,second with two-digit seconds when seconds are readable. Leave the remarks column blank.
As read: 7,00
